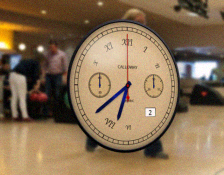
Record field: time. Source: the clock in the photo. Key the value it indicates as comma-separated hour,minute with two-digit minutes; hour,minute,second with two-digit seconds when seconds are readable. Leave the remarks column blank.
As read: 6,39
